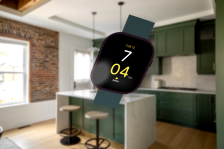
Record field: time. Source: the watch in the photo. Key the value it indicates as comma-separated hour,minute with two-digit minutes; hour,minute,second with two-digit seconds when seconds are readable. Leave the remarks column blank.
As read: 7,04
